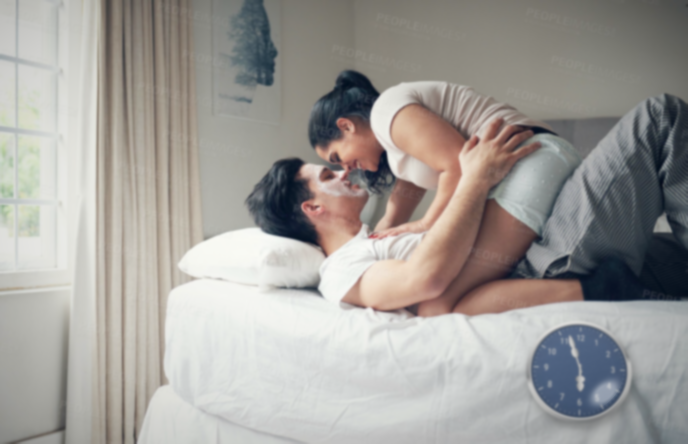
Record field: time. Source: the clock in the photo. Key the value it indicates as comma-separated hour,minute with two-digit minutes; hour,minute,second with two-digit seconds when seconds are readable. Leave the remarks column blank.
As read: 5,57
